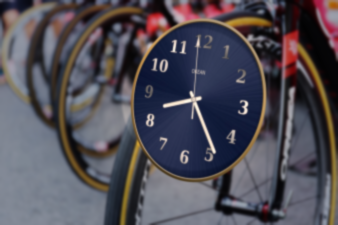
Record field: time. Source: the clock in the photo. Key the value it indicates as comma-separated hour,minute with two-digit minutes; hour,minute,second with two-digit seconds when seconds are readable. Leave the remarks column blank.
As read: 8,23,59
